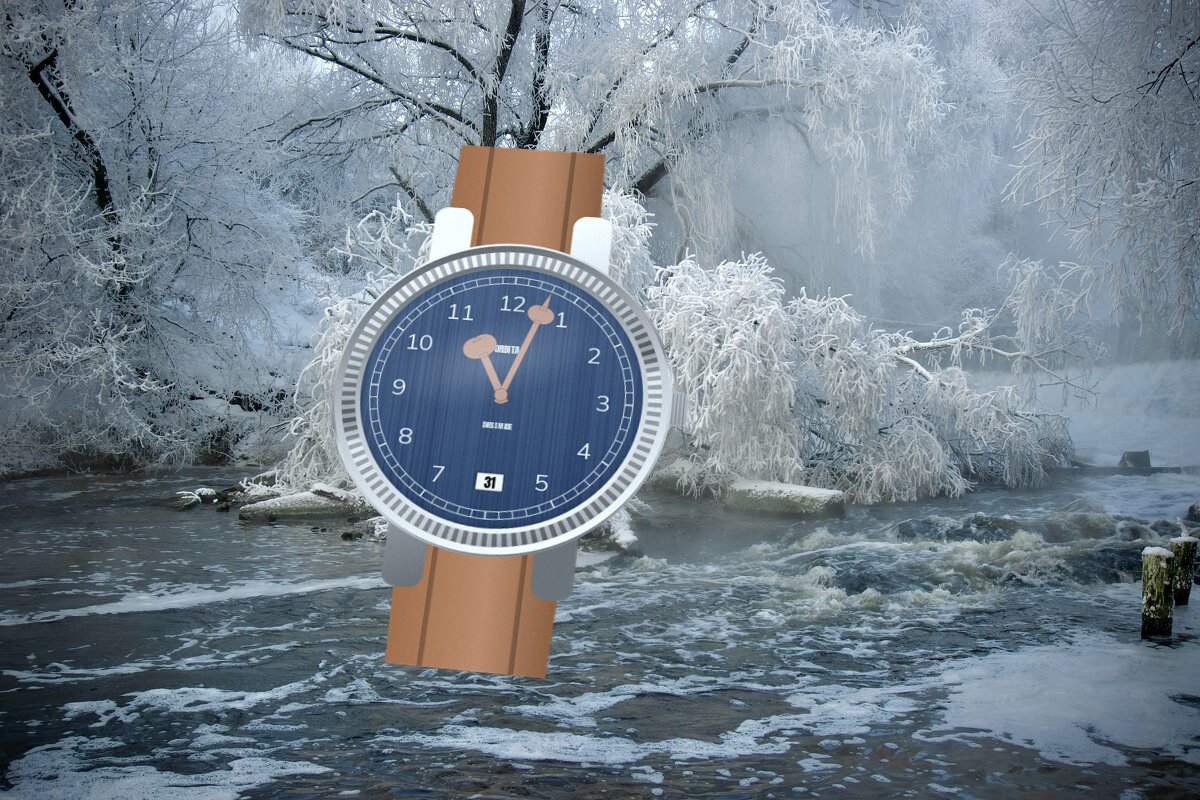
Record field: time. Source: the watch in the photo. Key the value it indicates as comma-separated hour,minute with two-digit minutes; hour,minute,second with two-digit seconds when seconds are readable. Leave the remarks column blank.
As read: 11,03
